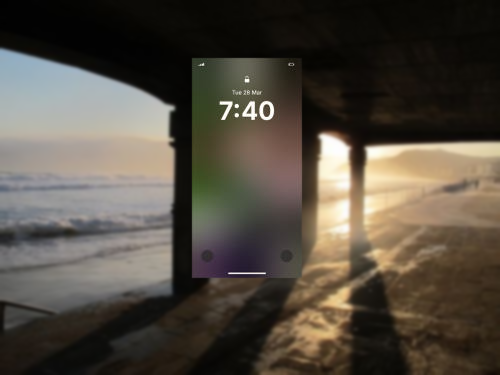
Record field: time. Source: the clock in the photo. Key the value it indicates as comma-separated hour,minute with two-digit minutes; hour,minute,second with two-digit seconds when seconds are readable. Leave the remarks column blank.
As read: 7,40
